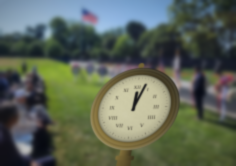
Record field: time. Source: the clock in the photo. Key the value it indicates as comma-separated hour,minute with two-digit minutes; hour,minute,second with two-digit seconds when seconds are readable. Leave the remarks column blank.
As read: 12,03
